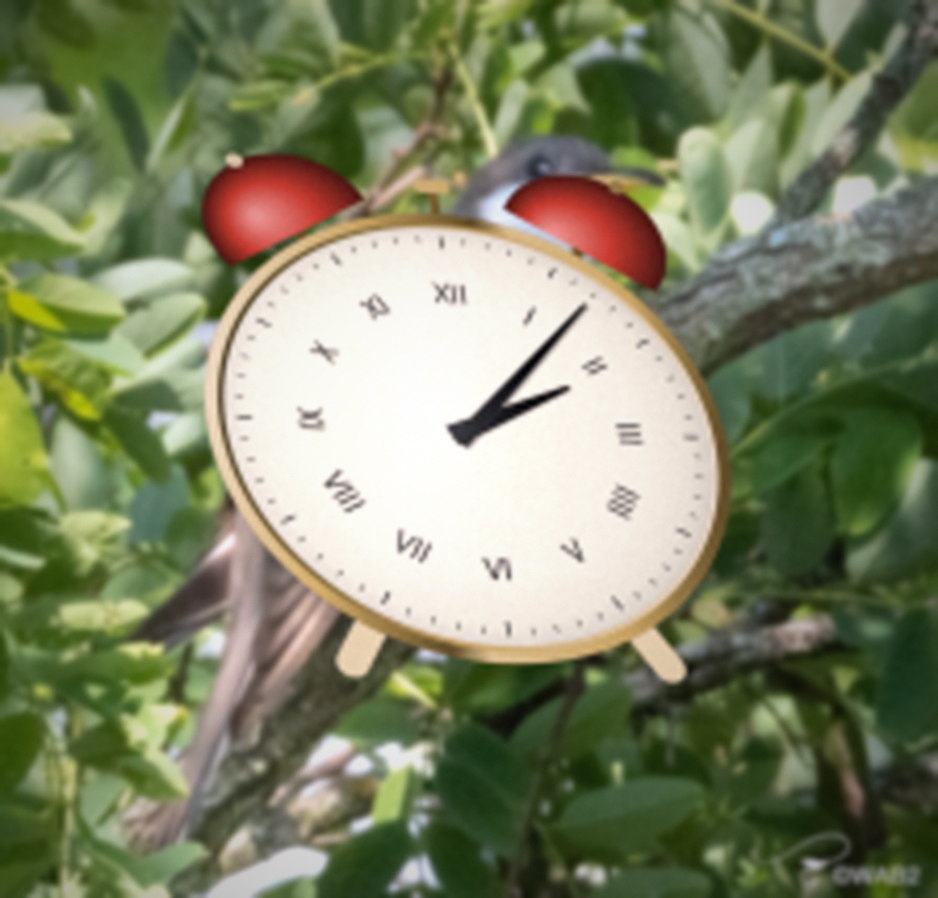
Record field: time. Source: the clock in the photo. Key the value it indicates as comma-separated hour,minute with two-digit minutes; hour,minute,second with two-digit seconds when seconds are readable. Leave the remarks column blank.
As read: 2,07
